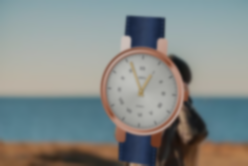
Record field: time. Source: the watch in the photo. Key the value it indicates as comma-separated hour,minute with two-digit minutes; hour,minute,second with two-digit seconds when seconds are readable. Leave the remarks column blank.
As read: 12,56
